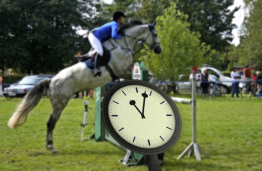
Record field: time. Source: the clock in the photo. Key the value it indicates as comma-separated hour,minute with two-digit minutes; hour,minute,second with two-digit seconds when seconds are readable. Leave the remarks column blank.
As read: 11,03
